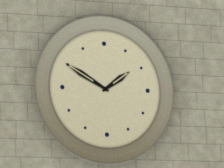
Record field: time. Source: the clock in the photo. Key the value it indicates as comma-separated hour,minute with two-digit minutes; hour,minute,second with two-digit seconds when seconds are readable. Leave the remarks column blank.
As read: 1,50
